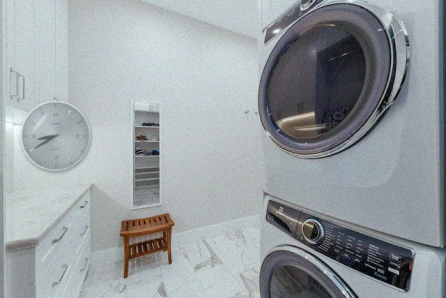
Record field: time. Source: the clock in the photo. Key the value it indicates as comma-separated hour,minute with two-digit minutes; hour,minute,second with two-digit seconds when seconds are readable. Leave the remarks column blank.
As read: 8,40
